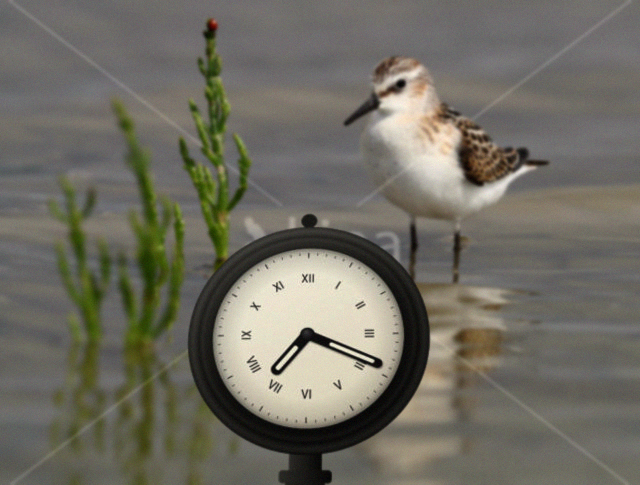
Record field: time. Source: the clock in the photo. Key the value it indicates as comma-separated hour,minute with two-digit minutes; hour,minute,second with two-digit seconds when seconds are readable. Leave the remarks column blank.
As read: 7,19
